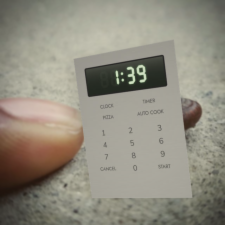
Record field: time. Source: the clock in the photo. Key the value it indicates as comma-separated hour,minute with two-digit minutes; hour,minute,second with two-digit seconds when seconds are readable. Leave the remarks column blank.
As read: 1,39
